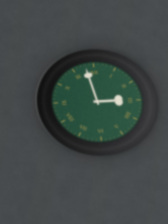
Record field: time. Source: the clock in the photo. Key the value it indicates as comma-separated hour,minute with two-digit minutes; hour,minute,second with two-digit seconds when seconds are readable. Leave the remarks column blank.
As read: 2,58
